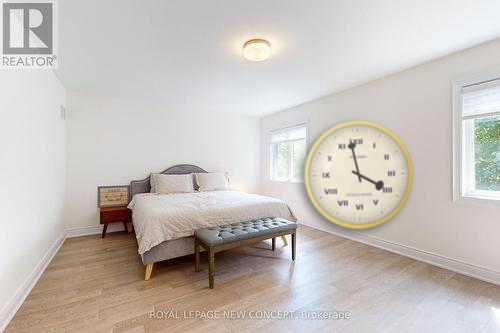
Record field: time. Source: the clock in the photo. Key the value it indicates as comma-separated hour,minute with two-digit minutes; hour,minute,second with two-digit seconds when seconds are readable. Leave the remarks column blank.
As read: 3,58
